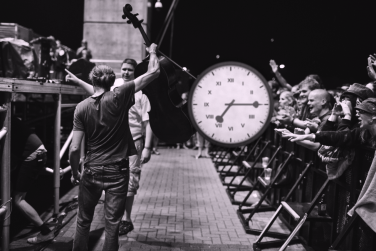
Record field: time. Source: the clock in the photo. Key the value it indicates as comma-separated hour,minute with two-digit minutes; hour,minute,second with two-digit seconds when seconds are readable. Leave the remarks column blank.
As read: 7,15
